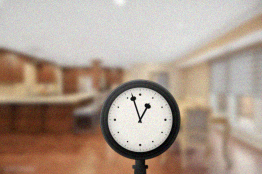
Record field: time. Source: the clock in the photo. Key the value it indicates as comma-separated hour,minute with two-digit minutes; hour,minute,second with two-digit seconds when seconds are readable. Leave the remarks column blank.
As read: 12,57
